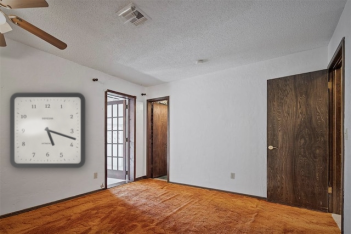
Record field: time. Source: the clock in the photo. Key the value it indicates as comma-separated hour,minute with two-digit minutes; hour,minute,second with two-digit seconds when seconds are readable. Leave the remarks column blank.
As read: 5,18
